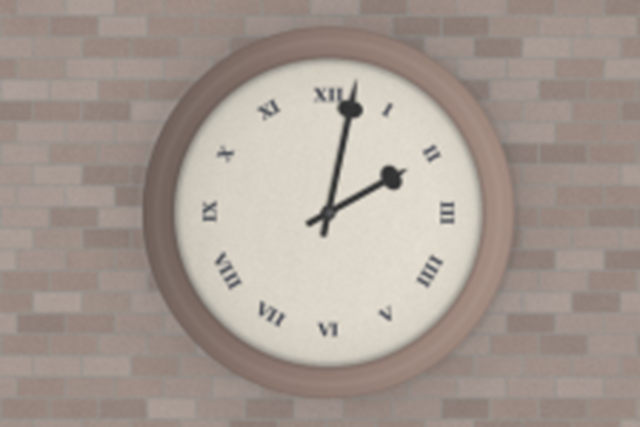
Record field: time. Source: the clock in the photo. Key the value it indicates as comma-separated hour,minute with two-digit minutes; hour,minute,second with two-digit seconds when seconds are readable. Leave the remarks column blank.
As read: 2,02
